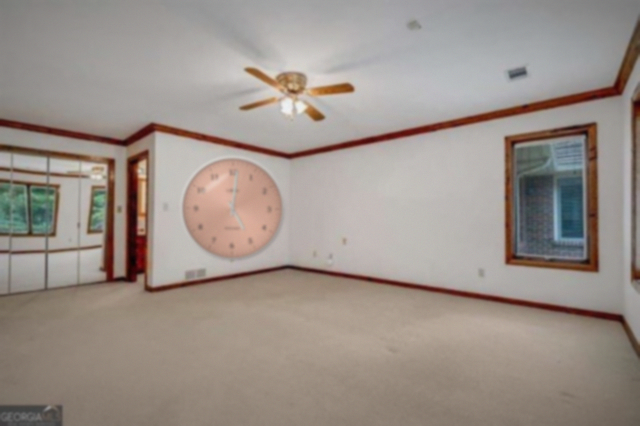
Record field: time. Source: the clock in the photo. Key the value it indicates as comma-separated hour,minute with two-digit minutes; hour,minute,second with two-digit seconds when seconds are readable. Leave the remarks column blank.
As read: 5,01
